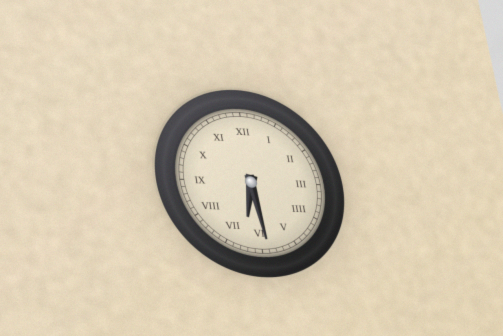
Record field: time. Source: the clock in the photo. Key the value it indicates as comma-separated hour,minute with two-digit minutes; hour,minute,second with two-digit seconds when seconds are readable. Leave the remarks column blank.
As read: 6,29
